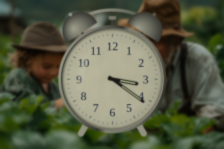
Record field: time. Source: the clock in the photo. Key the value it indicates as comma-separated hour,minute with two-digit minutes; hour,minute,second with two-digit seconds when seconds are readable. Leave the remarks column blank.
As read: 3,21
